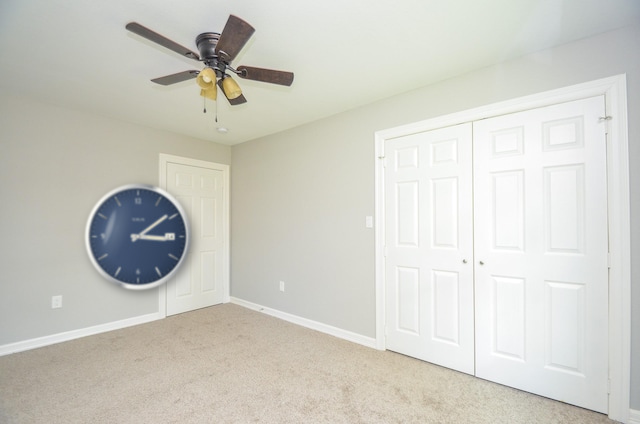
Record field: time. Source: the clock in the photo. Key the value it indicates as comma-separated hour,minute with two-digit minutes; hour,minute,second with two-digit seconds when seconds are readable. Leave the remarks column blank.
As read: 3,09
